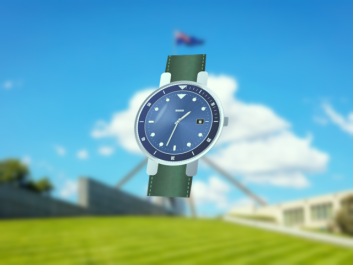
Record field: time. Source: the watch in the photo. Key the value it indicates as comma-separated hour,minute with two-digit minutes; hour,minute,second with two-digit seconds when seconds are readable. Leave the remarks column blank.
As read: 1,33
